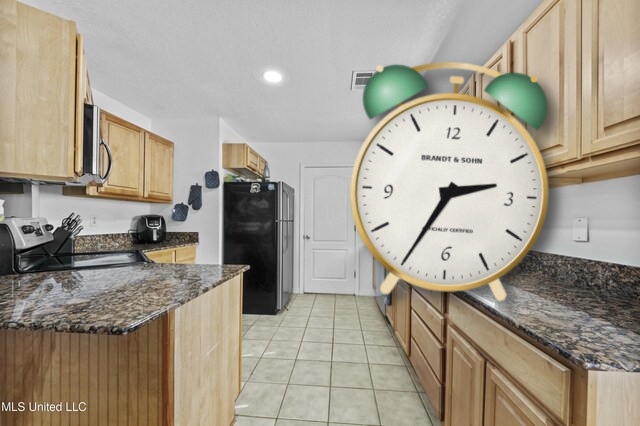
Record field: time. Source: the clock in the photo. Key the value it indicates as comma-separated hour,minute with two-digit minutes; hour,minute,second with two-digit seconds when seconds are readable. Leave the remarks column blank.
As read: 2,35
